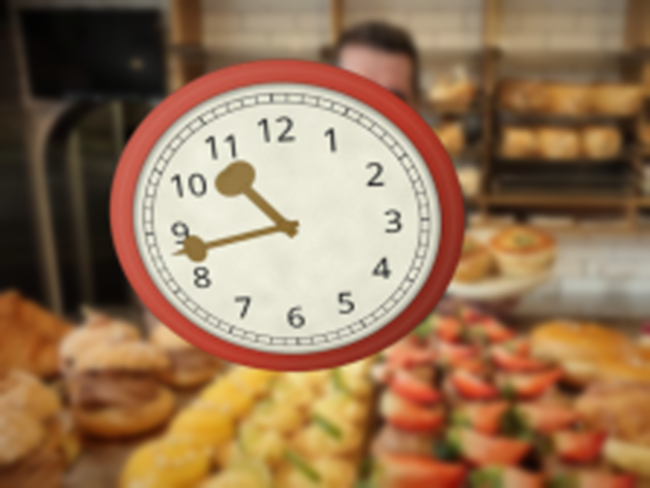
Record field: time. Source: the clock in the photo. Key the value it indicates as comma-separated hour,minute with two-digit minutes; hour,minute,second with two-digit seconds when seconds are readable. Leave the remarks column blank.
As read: 10,43
